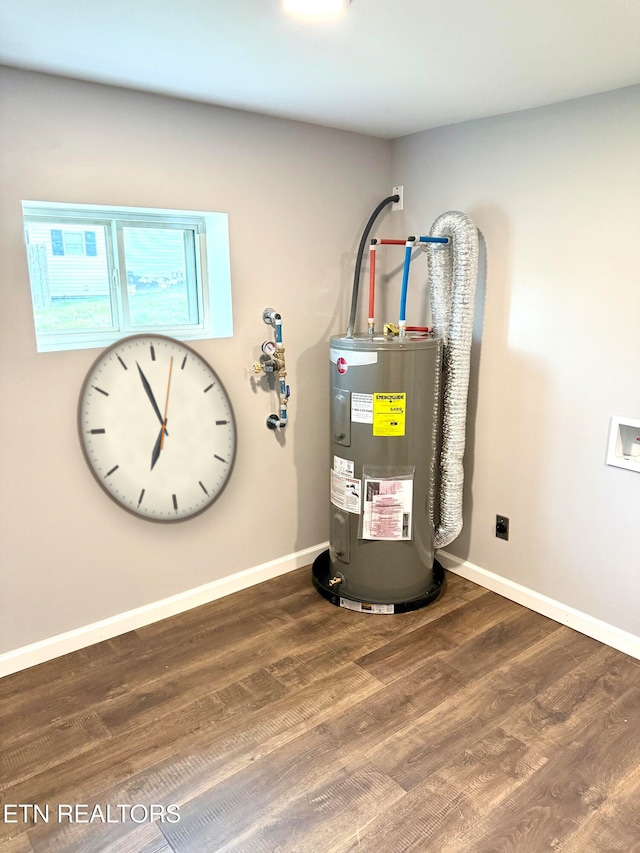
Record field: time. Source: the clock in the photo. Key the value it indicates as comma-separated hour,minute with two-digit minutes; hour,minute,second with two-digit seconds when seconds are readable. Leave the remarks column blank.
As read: 6,57,03
